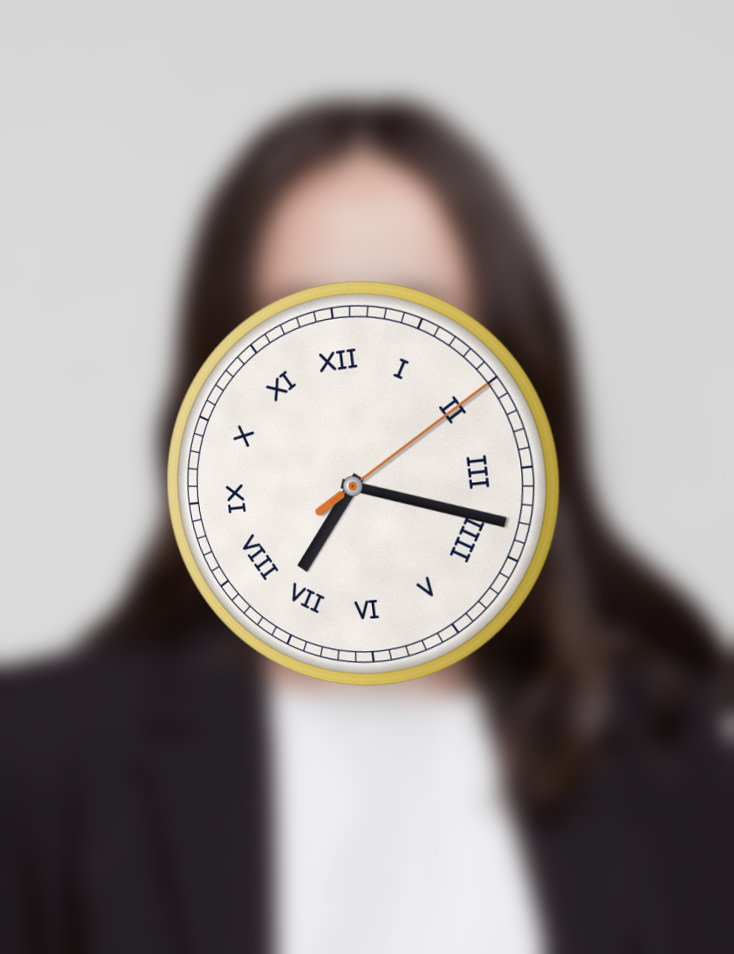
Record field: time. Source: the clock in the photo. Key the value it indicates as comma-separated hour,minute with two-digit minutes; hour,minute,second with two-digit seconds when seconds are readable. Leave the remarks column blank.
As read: 7,18,10
